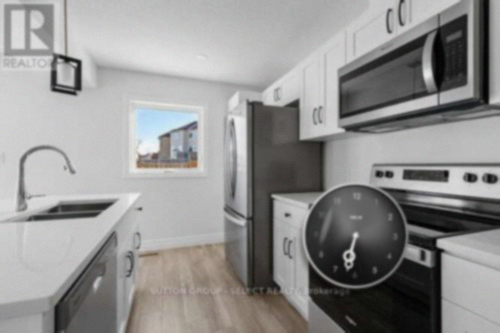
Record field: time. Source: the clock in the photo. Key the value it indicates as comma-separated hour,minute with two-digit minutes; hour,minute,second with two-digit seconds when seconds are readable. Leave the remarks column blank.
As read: 6,32
